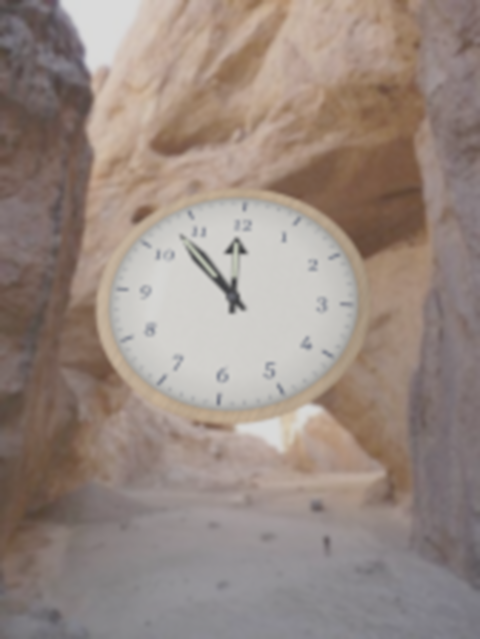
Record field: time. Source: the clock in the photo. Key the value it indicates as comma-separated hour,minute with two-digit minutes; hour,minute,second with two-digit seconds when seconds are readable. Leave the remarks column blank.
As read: 11,53
